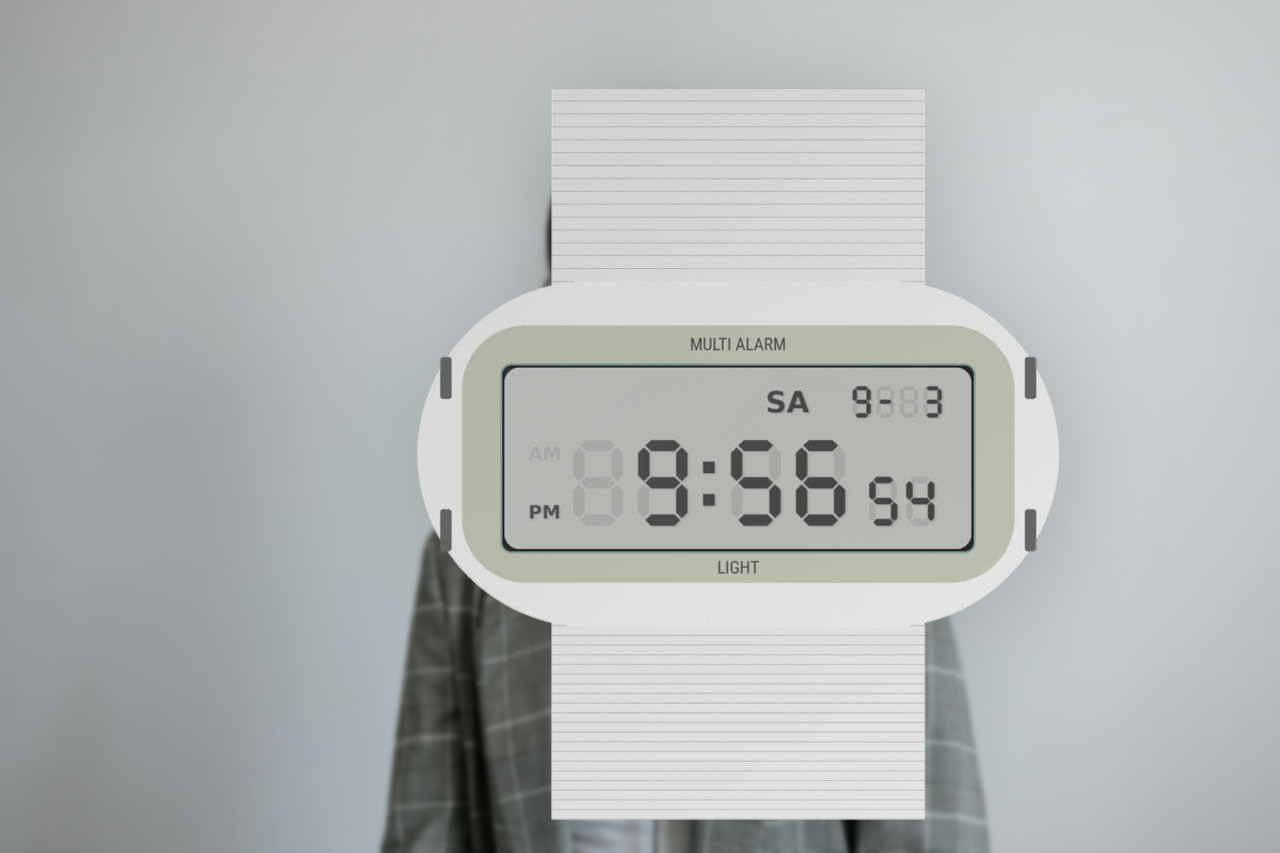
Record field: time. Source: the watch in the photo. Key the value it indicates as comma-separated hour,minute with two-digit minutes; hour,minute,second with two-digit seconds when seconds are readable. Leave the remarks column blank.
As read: 9,56,54
